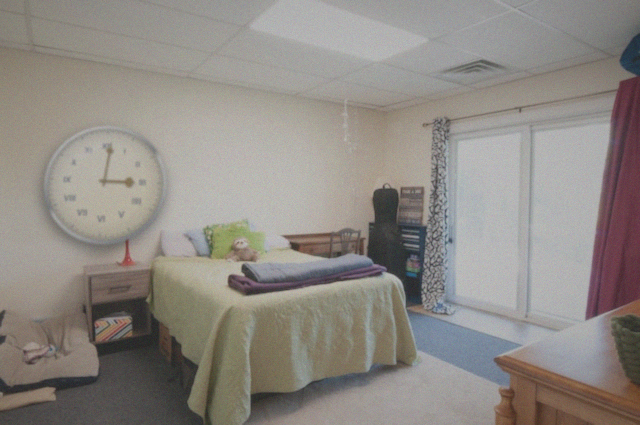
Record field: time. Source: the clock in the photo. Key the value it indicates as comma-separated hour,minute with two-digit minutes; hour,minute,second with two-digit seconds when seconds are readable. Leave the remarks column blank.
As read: 3,01
